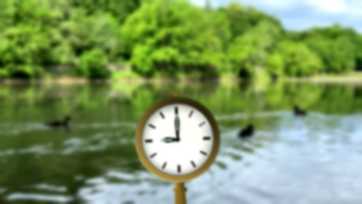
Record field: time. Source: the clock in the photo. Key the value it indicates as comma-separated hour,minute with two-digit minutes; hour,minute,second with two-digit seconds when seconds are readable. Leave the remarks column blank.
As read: 9,00
